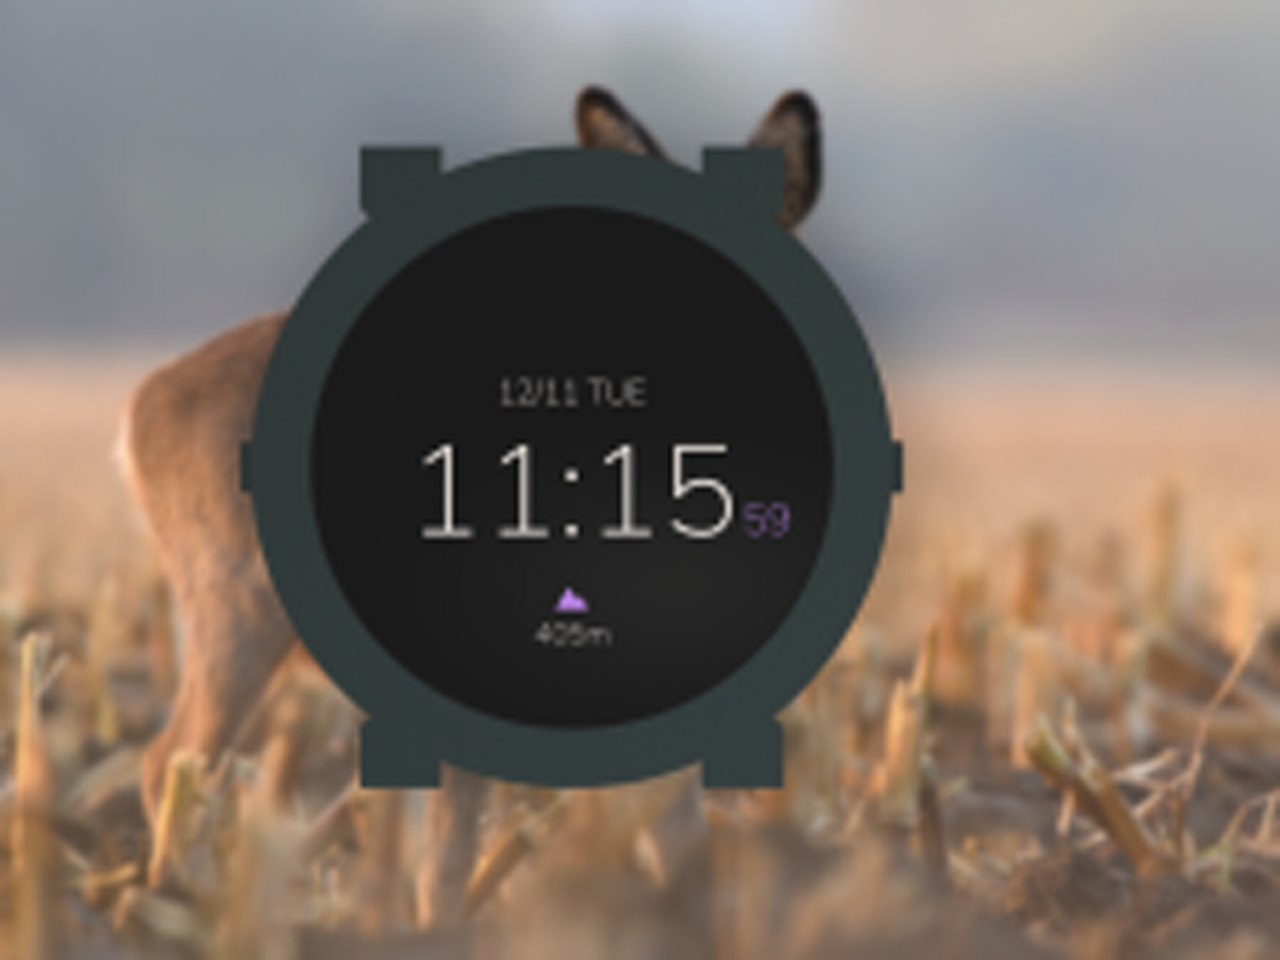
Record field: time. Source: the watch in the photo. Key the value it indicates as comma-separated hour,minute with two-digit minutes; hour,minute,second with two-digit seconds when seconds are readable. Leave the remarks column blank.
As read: 11,15,59
